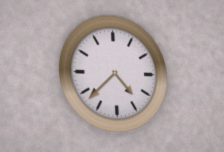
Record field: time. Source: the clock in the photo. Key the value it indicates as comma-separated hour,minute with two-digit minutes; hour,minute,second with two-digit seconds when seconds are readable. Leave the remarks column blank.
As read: 4,38
